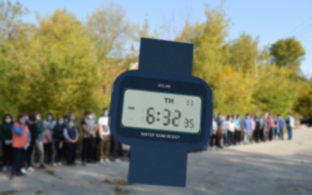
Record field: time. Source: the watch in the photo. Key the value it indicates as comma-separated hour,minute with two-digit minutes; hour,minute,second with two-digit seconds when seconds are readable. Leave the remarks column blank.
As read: 6,32
